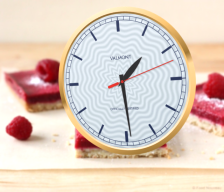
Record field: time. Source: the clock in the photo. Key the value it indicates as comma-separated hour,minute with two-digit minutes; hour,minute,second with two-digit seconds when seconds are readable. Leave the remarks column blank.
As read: 1,29,12
